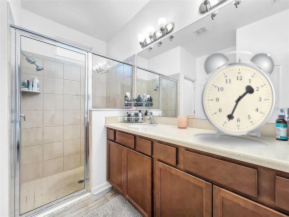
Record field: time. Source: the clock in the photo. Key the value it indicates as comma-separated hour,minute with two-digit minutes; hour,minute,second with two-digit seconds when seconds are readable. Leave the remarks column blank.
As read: 1,34
